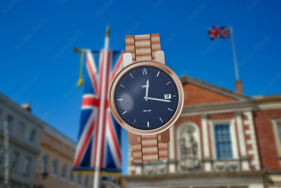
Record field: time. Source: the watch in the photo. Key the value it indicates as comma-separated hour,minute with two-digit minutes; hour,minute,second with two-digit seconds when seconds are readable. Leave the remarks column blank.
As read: 12,17
